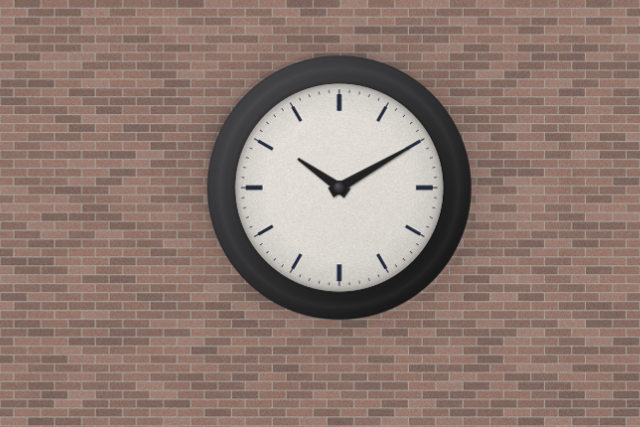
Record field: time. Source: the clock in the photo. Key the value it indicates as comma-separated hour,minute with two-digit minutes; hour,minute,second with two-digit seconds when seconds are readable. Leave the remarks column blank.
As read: 10,10
